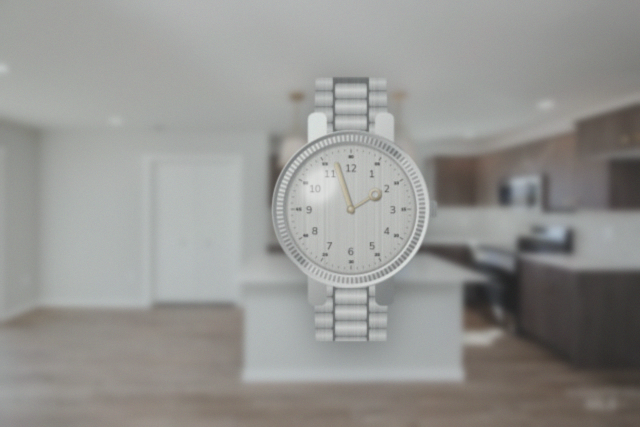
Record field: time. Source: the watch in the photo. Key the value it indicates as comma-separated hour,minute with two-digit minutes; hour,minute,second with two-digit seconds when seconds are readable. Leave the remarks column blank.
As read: 1,57
